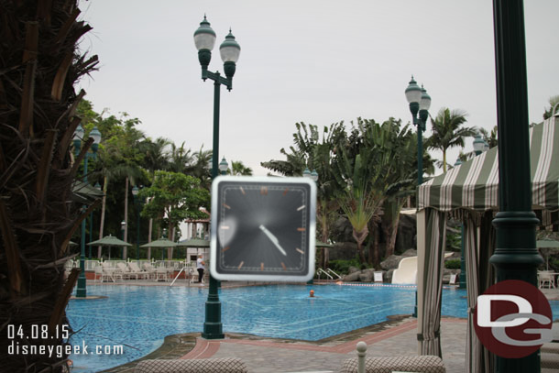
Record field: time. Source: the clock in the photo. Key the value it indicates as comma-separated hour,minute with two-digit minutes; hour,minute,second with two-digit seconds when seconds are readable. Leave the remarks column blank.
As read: 4,23
